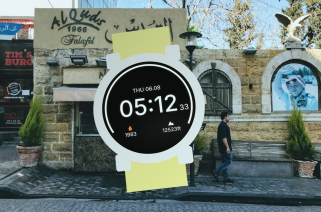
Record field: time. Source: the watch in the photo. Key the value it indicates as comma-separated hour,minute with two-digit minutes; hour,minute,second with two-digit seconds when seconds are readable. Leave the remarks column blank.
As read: 5,12,33
